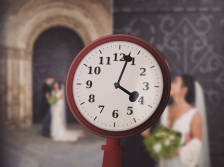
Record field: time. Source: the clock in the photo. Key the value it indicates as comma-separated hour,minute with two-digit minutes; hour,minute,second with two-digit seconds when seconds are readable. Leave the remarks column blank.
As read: 4,03
